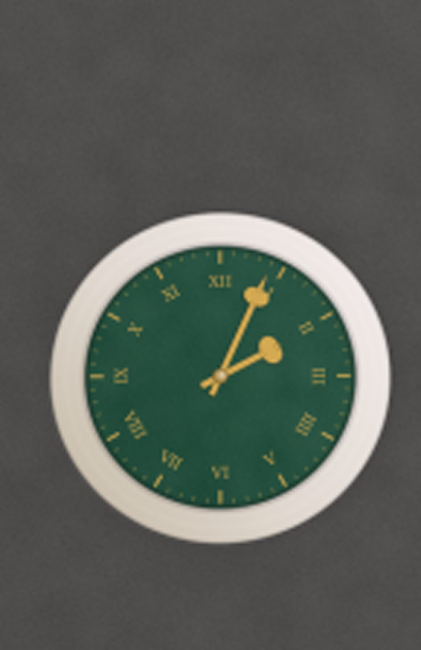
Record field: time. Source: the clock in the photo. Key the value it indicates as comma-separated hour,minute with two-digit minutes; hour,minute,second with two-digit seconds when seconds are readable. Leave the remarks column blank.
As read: 2,04
